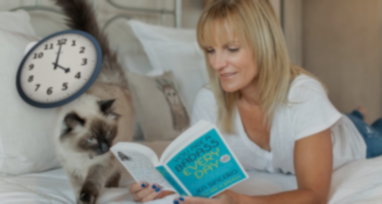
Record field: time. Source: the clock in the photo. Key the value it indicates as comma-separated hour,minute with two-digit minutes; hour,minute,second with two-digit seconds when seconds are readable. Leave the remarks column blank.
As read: 4,00
